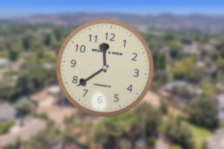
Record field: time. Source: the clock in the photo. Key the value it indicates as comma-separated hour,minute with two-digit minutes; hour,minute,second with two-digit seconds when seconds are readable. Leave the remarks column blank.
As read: 11,38
